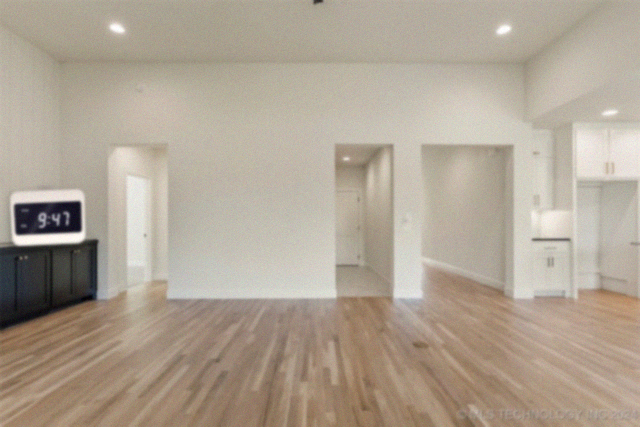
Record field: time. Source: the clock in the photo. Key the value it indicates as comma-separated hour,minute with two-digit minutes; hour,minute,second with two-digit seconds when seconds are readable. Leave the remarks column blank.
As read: 9,47
